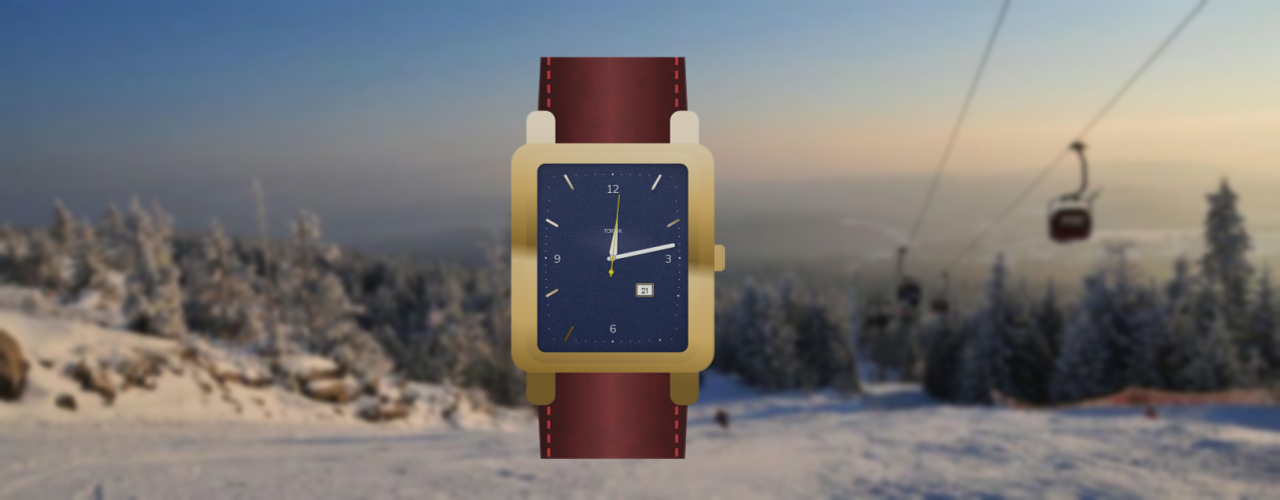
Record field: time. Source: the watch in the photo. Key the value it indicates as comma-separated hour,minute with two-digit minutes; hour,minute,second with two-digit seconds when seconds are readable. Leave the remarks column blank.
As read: 12,13,01
